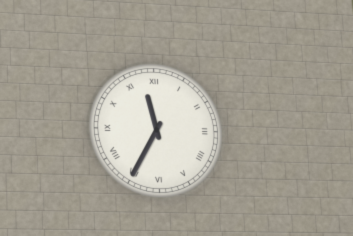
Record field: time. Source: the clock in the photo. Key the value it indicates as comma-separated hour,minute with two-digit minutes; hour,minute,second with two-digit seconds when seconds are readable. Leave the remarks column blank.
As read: 11,35
